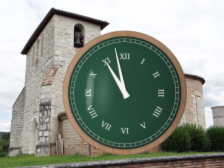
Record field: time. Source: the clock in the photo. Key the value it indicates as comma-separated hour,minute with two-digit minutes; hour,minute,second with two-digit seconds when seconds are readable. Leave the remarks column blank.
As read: 10,58
